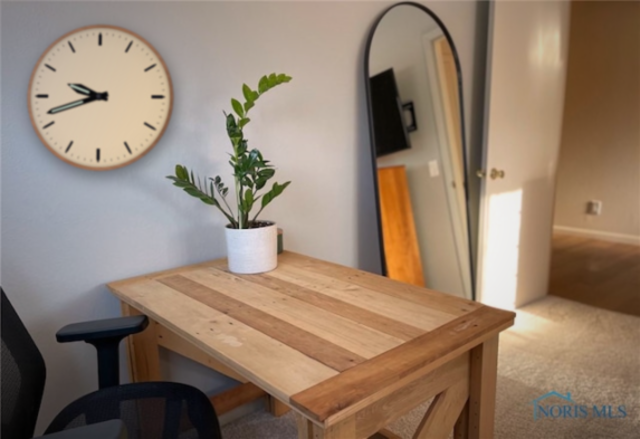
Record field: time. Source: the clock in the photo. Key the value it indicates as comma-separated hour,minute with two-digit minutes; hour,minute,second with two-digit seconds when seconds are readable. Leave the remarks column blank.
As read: 9,42
